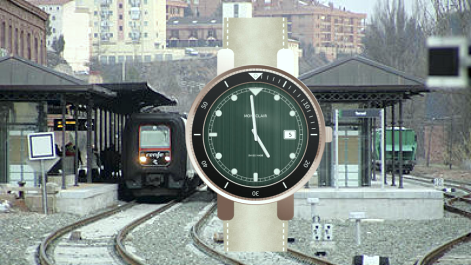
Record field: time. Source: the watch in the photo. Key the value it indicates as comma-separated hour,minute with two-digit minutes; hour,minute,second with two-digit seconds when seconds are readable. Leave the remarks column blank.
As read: 4,59
